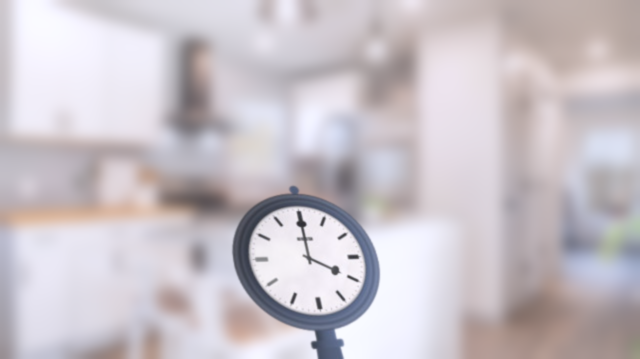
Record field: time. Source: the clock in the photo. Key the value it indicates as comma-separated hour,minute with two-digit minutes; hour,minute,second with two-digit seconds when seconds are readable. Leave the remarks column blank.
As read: 4,00
